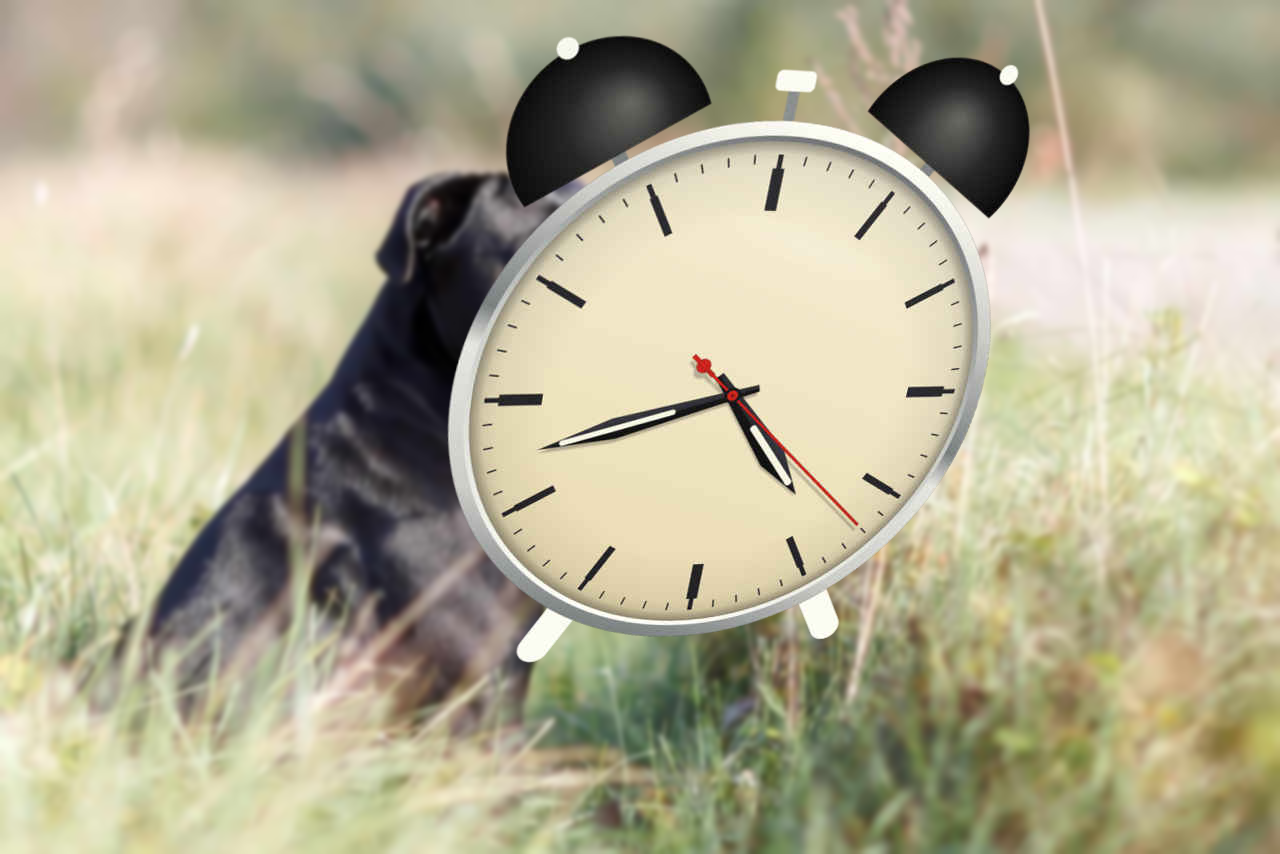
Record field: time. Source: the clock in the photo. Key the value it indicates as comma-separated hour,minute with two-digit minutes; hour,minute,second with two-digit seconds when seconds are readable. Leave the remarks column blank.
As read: 4,42,22
